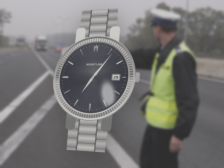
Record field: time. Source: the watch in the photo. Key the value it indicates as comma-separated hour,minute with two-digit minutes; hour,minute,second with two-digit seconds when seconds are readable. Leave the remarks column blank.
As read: 7,06
